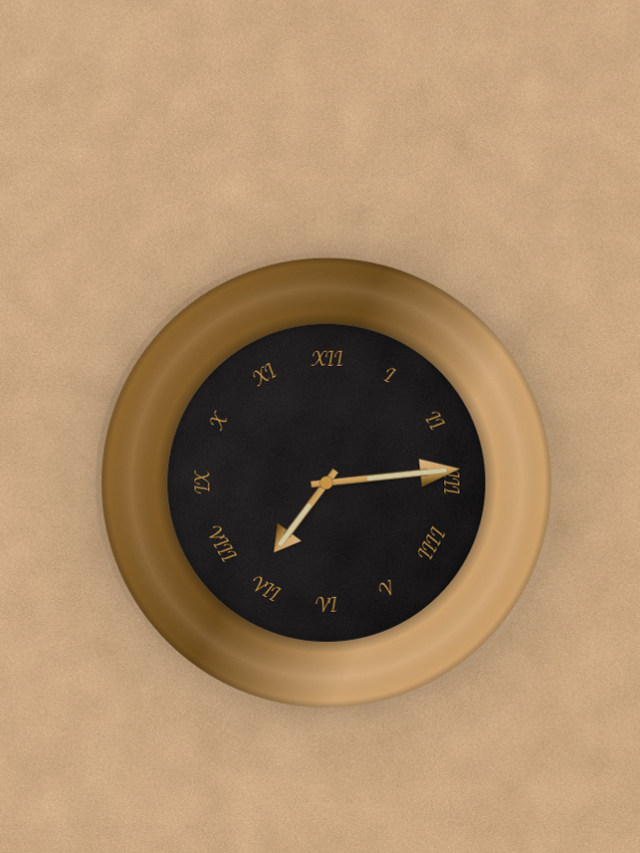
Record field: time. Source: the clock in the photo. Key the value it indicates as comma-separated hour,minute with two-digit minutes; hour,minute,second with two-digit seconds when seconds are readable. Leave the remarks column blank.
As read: 7,14
